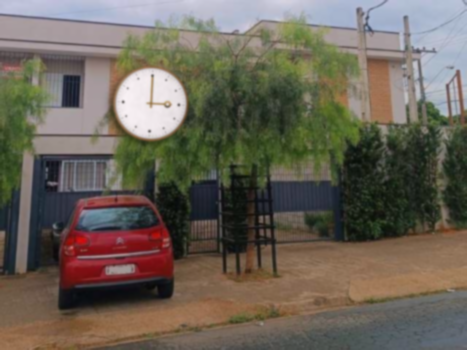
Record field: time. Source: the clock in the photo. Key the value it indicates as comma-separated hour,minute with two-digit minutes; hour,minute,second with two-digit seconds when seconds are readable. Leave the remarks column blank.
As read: 3,00
